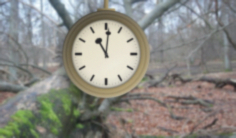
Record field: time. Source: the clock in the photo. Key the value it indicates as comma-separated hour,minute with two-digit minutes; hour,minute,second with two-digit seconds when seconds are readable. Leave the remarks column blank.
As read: 11,01
